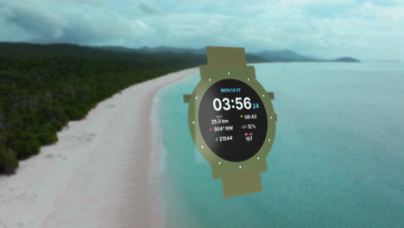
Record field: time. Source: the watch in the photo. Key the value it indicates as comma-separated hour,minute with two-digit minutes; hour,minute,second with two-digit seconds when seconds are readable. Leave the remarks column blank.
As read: 3,56
